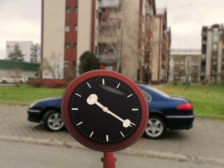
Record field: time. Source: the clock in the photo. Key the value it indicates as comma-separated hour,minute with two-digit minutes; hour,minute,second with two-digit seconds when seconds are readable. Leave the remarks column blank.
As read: 10,21
